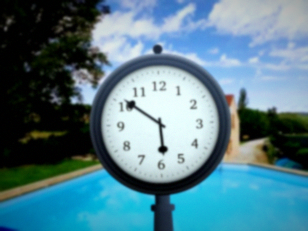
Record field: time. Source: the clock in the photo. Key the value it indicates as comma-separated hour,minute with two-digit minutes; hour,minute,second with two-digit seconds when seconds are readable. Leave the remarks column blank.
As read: 5,51
